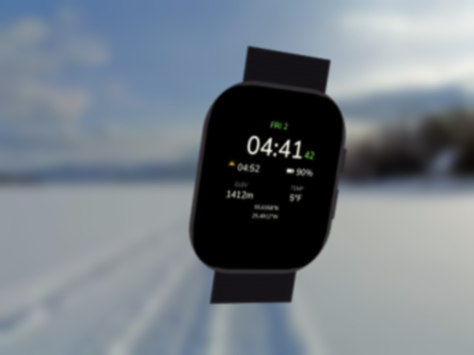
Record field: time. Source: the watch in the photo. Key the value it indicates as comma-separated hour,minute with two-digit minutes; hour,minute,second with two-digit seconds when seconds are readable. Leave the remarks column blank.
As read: 4,41
